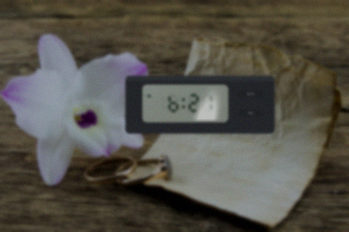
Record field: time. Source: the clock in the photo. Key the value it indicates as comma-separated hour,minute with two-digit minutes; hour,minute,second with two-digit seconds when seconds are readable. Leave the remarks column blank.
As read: 6,21
